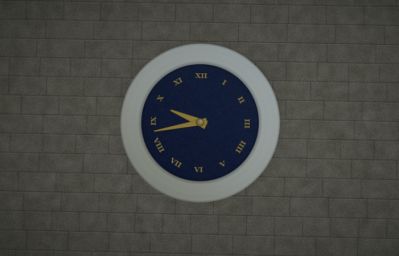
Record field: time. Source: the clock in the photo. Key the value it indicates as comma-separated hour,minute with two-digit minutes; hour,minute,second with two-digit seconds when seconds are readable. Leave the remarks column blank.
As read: 9,43
